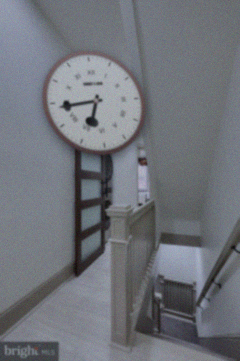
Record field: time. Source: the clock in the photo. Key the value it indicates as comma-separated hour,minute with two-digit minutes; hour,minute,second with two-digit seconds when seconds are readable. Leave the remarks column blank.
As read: 6,44
